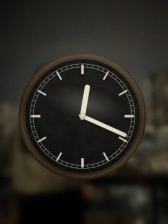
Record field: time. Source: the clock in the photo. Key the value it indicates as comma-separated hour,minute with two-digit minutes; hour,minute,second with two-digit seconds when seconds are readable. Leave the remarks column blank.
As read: 12,19
